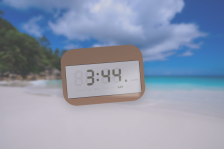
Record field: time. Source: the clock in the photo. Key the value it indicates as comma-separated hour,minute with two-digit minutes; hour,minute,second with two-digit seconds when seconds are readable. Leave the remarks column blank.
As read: 3,44
